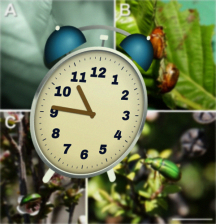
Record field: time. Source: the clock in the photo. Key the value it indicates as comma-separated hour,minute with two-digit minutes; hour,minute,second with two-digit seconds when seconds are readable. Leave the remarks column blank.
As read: 10,46
